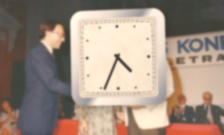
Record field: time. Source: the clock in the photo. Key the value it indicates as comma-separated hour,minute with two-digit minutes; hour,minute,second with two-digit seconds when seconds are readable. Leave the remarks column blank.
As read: 4,34
